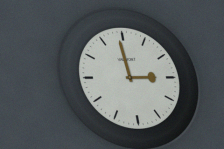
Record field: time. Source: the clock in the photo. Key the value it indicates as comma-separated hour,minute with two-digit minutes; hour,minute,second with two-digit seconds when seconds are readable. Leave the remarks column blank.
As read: 2,59
